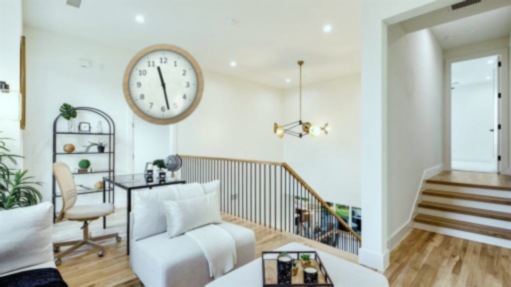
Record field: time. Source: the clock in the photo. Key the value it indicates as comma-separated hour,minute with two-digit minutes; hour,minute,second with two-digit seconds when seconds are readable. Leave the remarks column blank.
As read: 11,28
